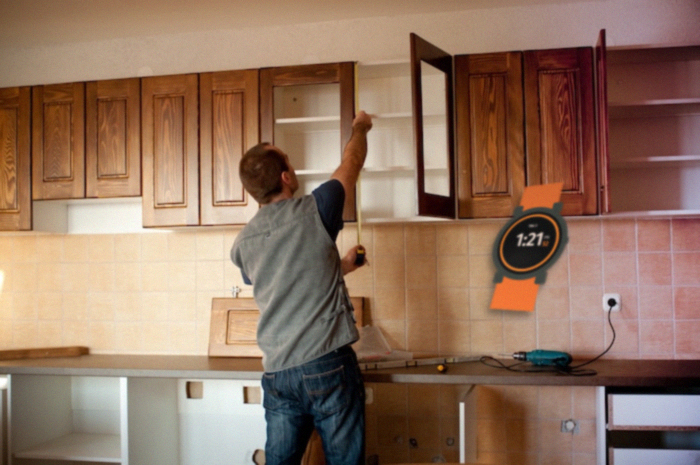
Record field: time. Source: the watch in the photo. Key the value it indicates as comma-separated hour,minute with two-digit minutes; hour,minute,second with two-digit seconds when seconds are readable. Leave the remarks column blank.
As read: 1,21
